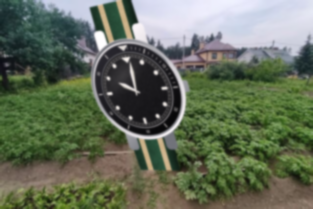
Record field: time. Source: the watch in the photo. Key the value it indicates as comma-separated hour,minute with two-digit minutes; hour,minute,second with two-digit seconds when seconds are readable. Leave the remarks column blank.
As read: 10,01
